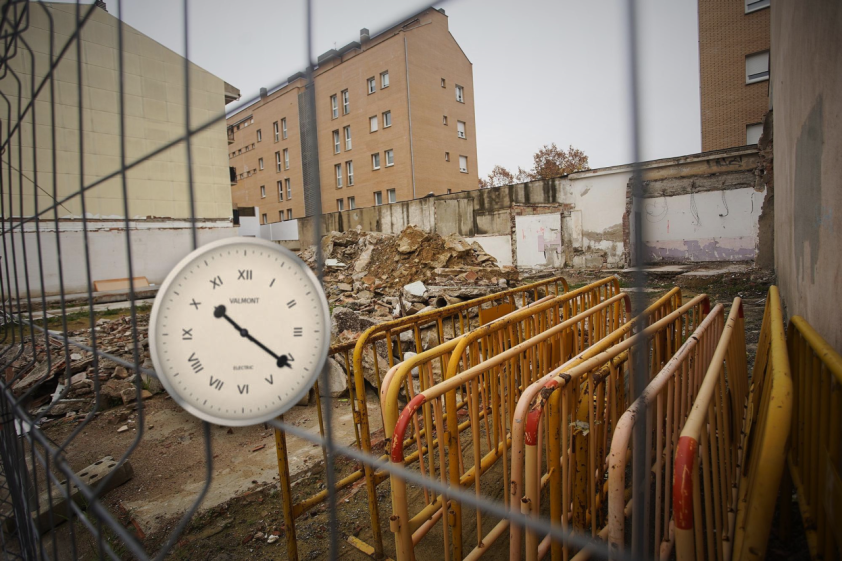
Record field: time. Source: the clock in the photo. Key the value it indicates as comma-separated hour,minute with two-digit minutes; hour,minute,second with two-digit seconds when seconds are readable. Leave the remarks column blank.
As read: 10,21
